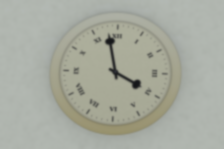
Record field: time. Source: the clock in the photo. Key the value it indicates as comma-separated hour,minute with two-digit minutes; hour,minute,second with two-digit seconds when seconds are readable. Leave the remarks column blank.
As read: 3,58
